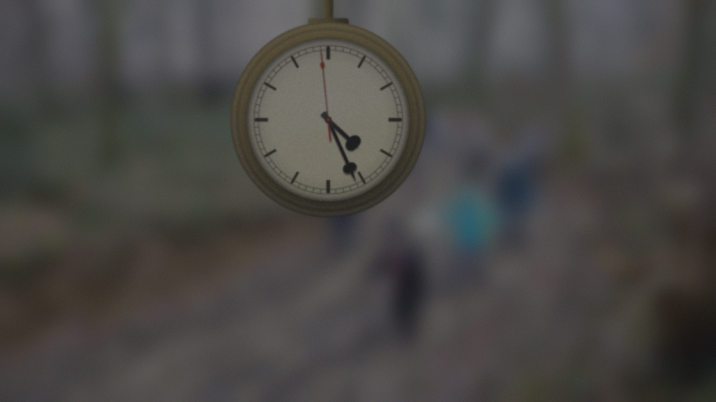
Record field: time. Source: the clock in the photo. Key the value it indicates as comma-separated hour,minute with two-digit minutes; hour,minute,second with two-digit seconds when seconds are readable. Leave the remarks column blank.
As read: 4,25,59
